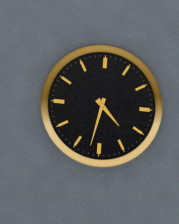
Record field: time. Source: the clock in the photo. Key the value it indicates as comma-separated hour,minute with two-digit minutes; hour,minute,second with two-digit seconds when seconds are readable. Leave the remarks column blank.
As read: 4,32
